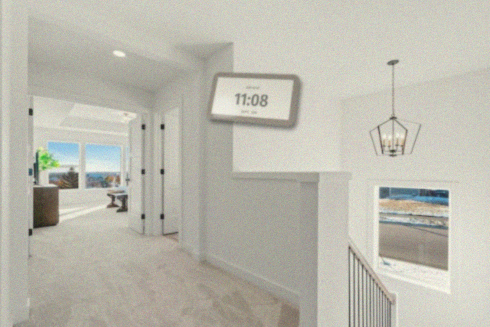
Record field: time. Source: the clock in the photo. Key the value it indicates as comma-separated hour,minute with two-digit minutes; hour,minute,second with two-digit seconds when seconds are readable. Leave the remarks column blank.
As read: 11,08
